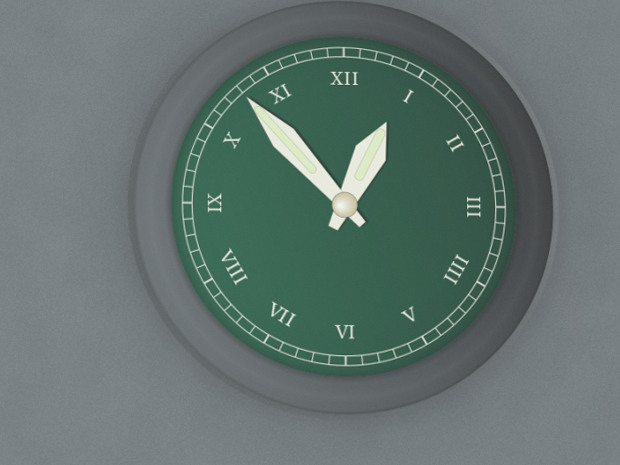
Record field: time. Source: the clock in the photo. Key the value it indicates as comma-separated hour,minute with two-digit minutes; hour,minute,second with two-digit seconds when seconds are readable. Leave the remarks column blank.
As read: 12,53
